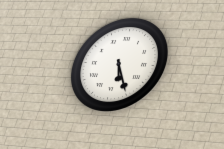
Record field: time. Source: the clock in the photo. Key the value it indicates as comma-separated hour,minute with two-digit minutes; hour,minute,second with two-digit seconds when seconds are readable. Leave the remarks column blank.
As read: 5,25
